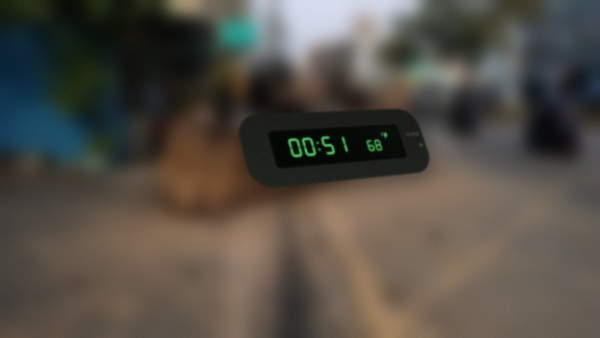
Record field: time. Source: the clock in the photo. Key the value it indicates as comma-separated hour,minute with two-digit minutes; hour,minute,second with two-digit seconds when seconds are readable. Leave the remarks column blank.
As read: 0,51
